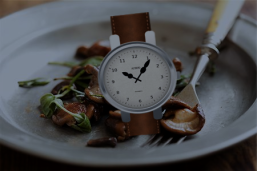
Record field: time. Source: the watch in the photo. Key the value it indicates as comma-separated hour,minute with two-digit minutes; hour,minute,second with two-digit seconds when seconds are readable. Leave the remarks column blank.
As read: 10,06
